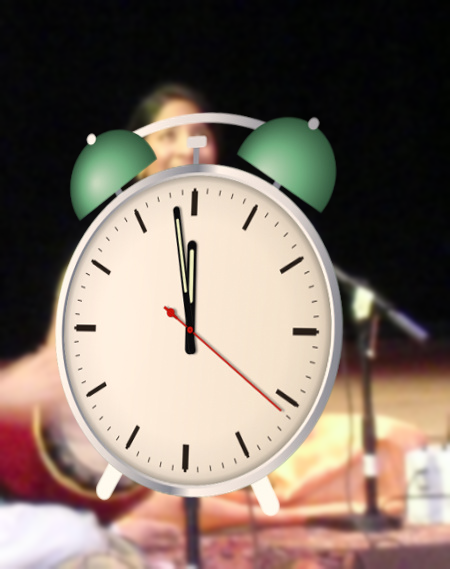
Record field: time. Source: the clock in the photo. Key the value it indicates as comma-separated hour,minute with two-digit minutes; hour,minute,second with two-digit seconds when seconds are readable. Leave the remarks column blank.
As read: 11,58,21
